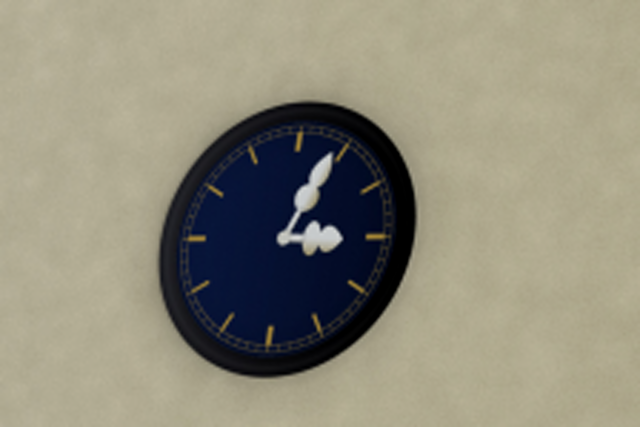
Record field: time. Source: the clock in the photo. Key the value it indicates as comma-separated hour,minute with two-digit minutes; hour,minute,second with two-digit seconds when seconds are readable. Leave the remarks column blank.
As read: 3,04
